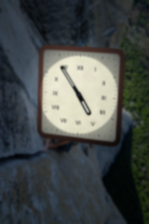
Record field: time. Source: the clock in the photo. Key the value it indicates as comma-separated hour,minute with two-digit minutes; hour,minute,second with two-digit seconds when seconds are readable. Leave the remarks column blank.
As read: 4,54
